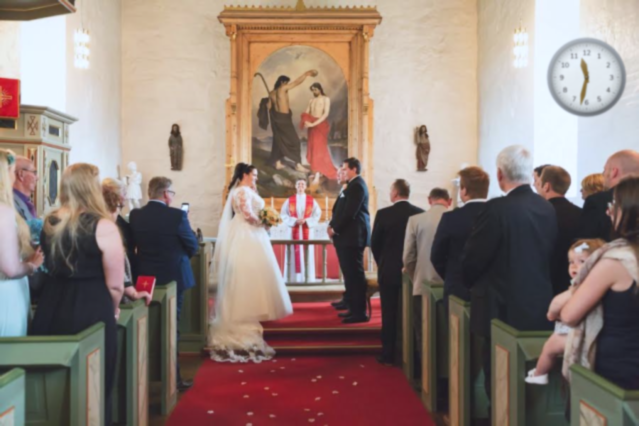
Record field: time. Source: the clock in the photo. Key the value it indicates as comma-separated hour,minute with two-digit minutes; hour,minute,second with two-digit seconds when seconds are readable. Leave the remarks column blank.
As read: 11,32
